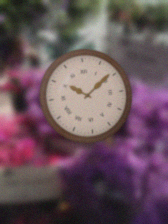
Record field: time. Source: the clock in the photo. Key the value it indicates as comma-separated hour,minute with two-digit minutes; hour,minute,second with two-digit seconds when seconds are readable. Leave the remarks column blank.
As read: 10,09
